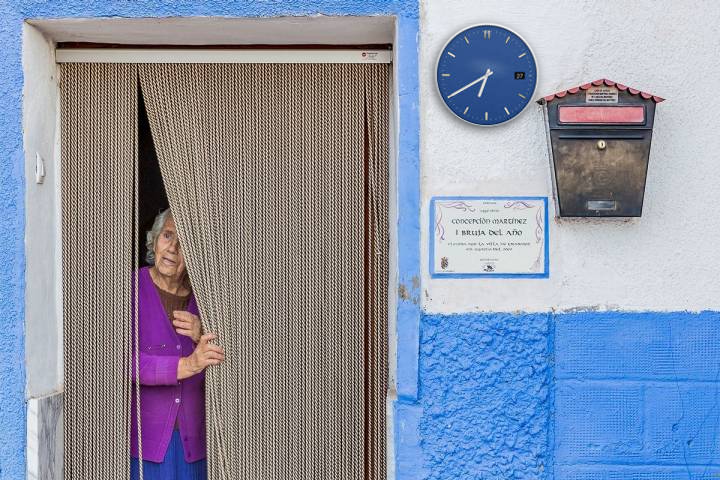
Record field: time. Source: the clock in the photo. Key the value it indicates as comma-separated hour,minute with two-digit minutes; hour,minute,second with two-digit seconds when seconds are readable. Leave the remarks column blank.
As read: 6,40
